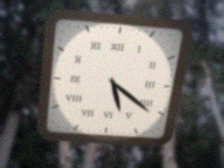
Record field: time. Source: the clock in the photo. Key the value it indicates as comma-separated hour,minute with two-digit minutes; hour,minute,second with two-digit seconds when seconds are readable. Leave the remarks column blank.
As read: 5,21
